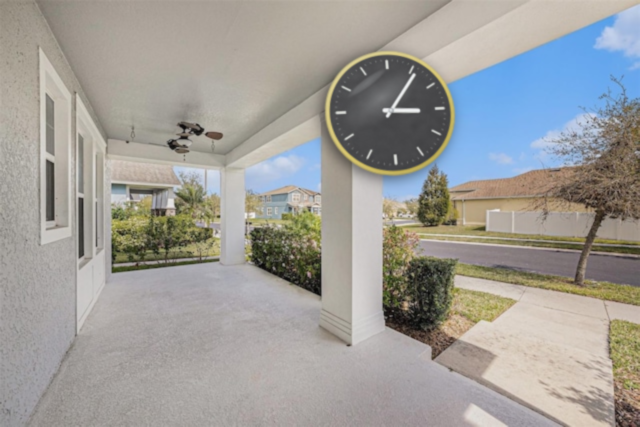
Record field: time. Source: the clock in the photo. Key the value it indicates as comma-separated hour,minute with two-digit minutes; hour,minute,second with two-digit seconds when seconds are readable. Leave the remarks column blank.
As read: 3,06
